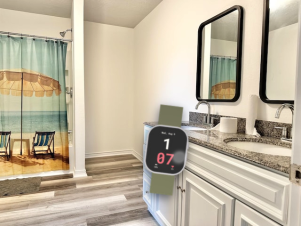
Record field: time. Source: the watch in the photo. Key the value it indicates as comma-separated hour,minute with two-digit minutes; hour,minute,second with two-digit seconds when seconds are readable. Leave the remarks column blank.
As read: 1,07
